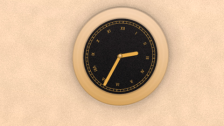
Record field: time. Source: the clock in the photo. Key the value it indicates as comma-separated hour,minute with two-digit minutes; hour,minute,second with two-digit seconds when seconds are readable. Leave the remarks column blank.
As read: 2,34
